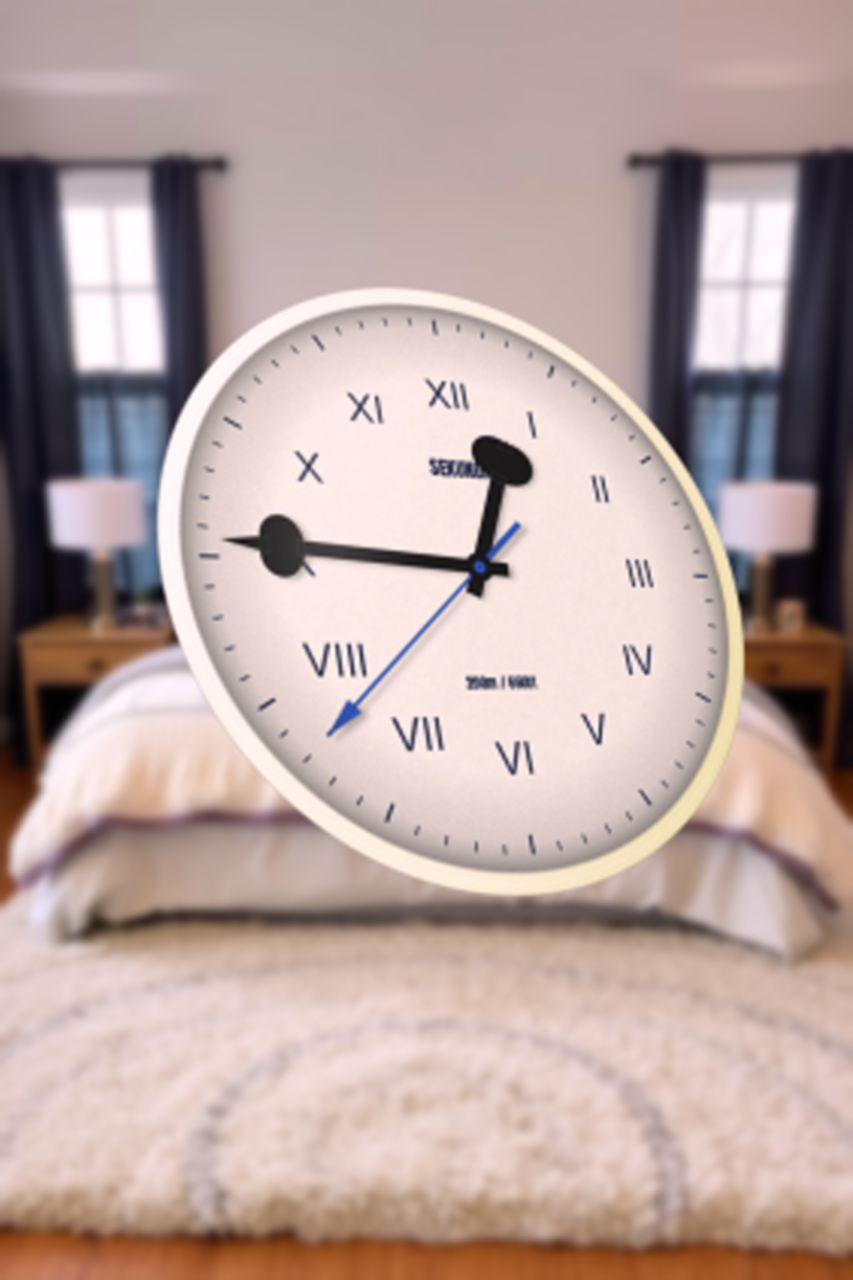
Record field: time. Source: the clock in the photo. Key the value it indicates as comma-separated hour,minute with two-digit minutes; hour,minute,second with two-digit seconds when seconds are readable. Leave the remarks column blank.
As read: 12,45,38
